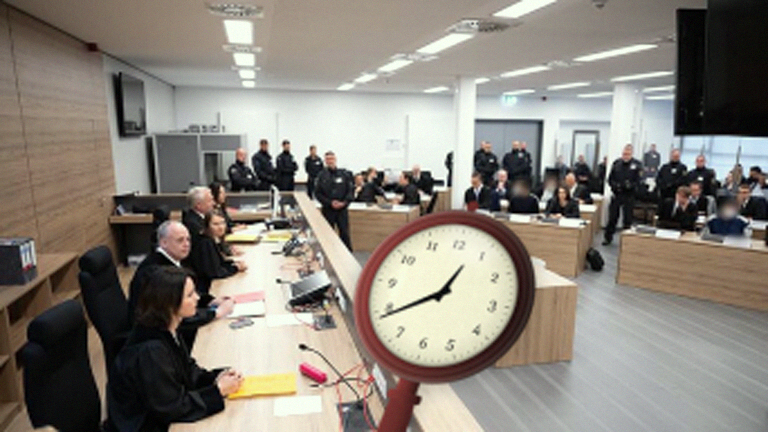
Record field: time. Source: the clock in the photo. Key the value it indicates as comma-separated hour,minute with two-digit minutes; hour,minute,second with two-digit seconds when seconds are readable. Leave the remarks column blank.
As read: 12,39
